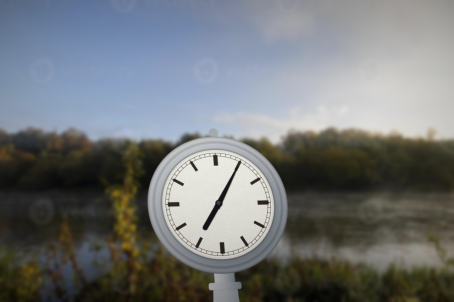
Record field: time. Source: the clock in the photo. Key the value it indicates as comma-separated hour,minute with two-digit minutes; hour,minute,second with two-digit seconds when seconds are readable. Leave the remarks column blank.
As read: 7,05
